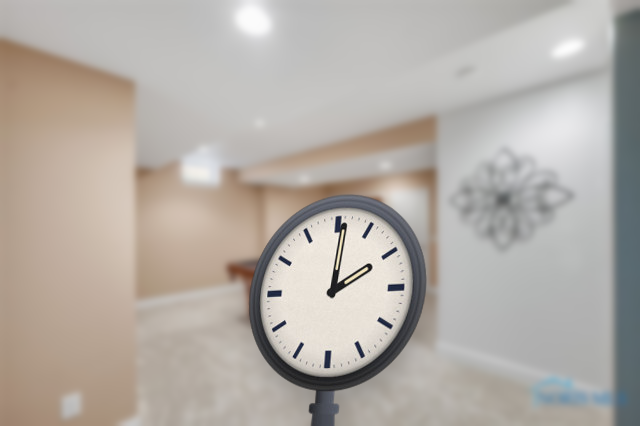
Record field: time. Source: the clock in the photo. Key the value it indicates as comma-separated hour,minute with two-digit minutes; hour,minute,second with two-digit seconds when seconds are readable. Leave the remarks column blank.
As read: 2,01
